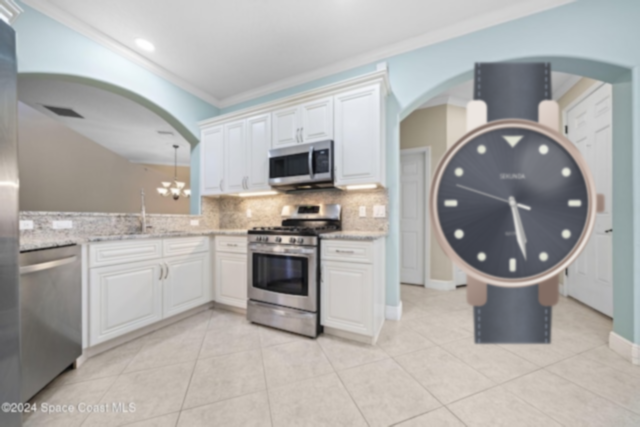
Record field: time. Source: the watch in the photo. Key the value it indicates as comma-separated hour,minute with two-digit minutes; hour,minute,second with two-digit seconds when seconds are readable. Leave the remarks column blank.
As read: 5,27,48
